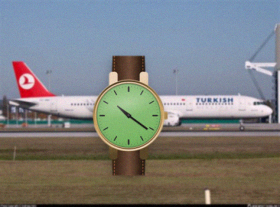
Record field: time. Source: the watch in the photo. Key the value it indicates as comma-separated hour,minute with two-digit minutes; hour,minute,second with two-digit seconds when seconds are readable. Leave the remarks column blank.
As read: 10,21
